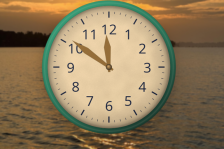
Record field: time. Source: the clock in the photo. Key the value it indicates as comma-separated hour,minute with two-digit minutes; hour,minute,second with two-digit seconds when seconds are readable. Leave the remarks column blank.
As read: 11,51
